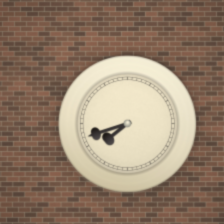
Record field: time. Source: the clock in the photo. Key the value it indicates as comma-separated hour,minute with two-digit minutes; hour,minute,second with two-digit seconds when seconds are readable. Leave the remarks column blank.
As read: 7,42
